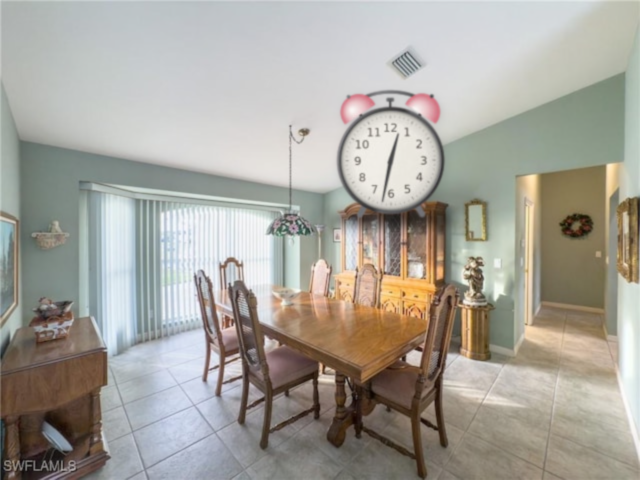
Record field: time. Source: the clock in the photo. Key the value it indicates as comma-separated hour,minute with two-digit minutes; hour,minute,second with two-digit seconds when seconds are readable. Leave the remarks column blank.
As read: 12,32
